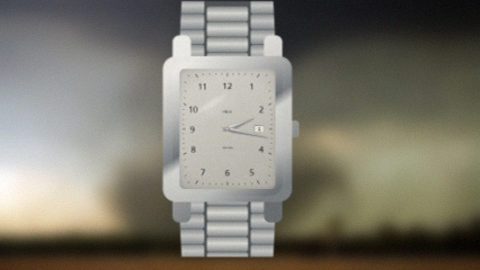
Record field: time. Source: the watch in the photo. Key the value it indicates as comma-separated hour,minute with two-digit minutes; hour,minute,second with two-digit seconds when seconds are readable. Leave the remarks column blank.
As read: 2,17
